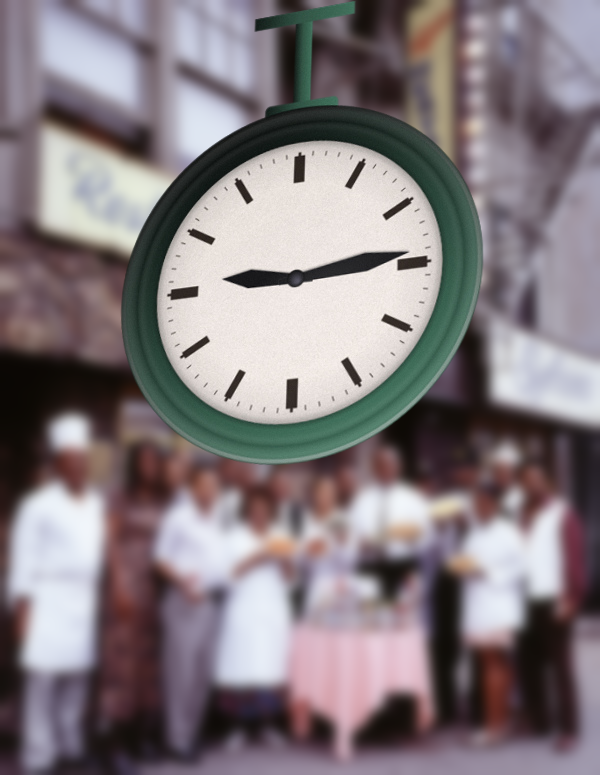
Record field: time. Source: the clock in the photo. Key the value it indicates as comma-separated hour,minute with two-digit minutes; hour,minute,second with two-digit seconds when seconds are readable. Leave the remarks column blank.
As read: 9,14
